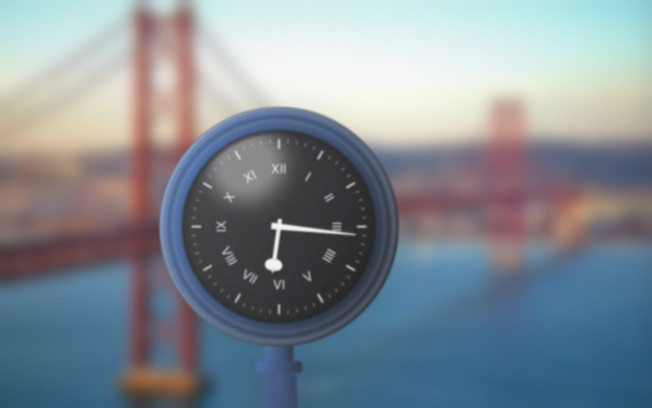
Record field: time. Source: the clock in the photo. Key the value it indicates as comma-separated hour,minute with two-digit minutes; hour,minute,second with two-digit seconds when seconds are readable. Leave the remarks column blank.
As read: 6,16
